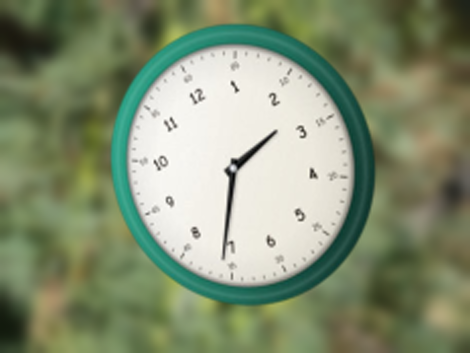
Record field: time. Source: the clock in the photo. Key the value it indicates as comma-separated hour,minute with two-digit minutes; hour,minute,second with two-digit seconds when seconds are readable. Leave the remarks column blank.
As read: 2,36
